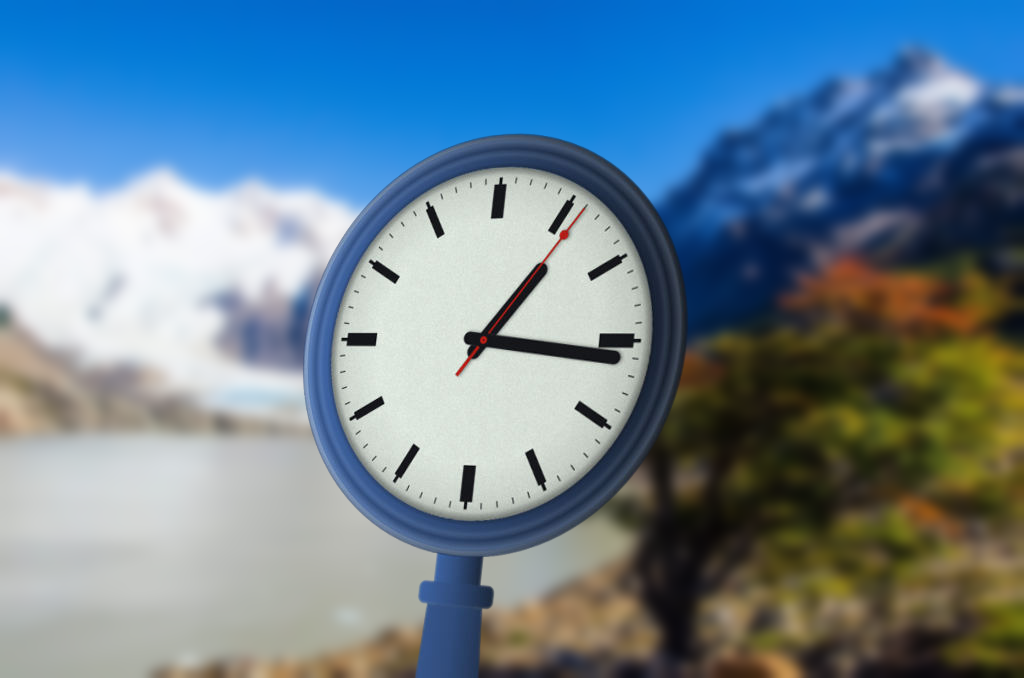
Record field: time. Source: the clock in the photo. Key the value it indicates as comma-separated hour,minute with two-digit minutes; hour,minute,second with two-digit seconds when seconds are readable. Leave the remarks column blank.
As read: 1,16,06
